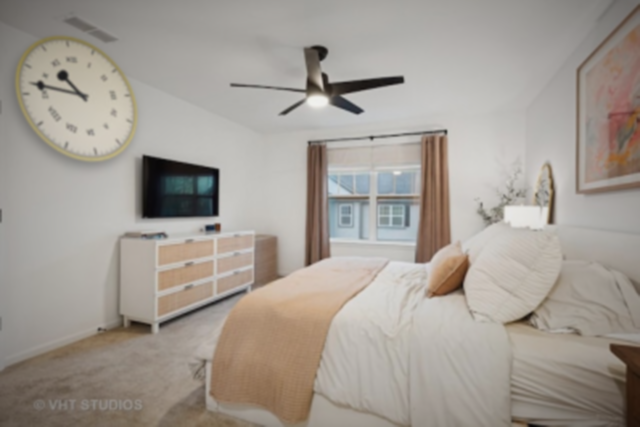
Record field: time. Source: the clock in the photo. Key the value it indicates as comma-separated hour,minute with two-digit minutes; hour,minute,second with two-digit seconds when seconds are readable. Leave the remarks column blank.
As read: 10,47
